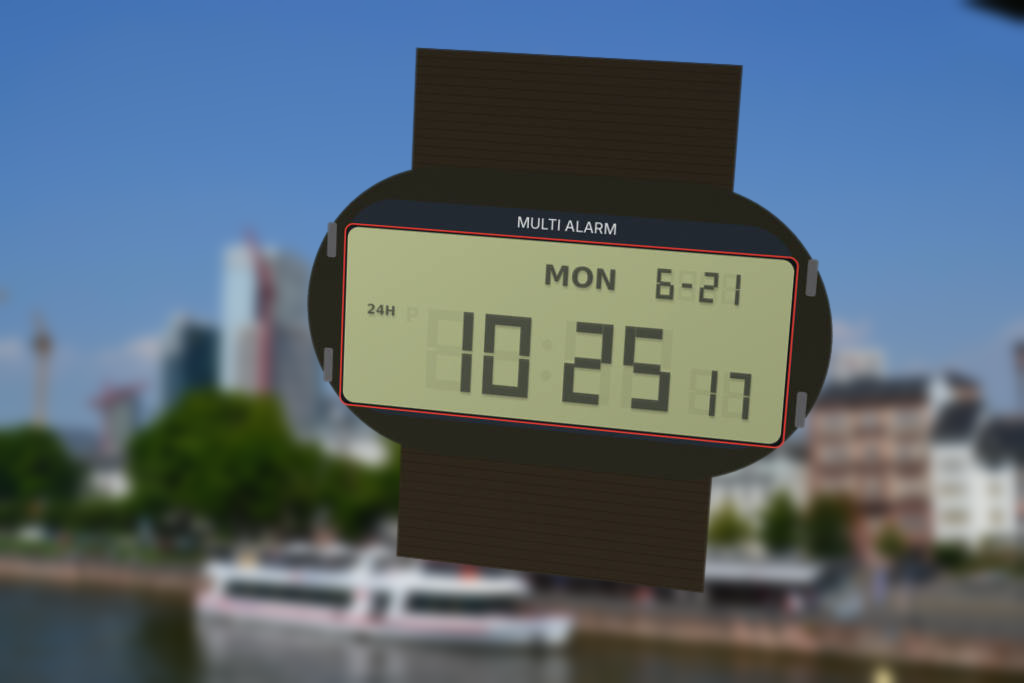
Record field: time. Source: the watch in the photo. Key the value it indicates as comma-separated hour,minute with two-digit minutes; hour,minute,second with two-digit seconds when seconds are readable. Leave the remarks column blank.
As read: 10,25,17
